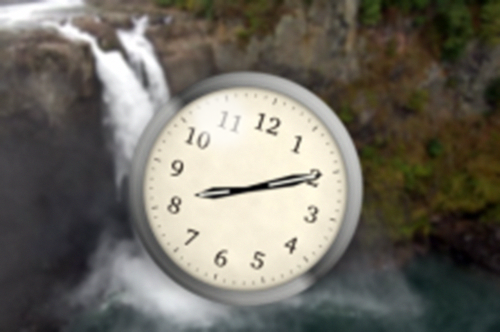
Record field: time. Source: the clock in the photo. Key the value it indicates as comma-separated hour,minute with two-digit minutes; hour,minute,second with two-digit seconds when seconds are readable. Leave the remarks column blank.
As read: 8,10
